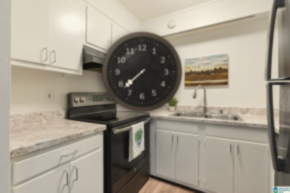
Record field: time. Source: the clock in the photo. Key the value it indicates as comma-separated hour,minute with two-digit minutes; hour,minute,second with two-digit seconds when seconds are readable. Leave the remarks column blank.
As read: 7,38
